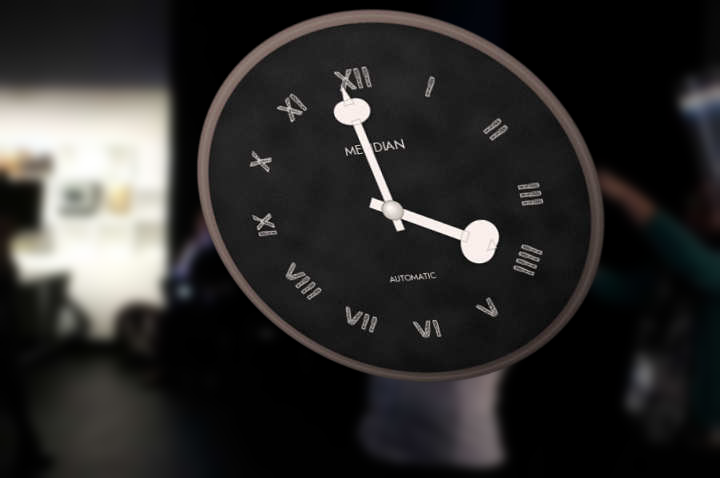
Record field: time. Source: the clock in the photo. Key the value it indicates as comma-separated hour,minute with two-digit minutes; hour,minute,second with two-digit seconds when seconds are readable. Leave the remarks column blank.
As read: 3,59
